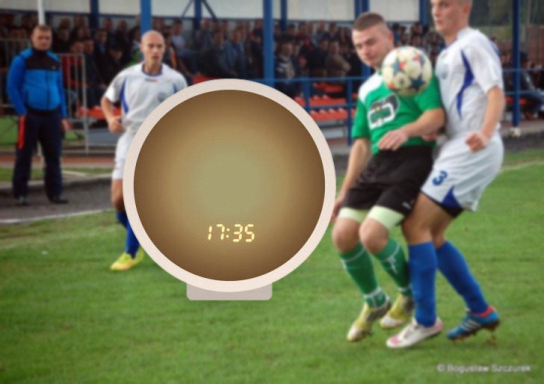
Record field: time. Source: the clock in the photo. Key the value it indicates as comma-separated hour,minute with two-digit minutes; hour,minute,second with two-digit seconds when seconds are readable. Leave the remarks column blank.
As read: 17,35
